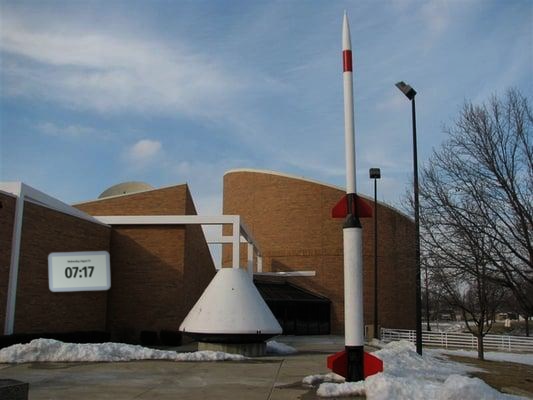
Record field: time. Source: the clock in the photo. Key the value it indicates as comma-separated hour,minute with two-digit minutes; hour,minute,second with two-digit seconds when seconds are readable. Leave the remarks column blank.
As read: 7,17
